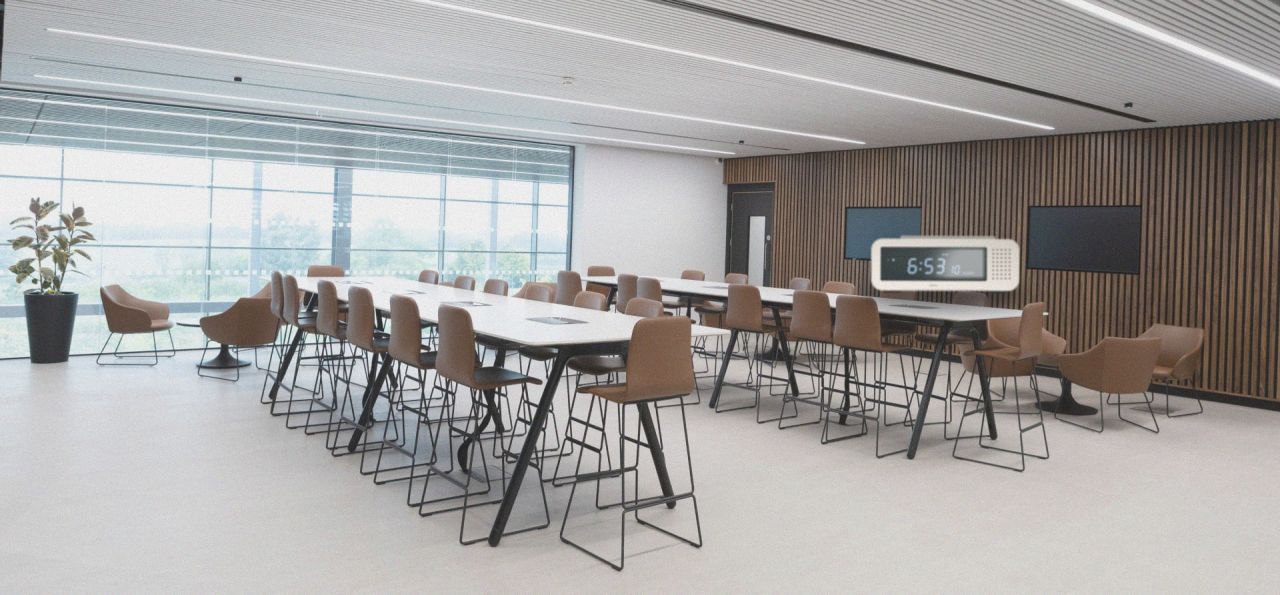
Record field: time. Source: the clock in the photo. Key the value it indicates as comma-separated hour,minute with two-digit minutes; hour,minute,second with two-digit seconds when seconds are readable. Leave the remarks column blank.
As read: 6,53
